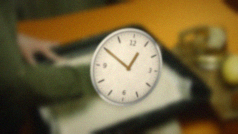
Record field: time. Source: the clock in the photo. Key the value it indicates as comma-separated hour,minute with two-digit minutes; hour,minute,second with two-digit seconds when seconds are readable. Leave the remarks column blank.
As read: 12,50
